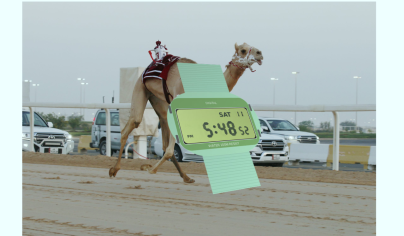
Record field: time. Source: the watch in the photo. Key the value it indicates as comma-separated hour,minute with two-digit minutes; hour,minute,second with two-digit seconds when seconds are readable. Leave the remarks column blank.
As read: 5,48,52
